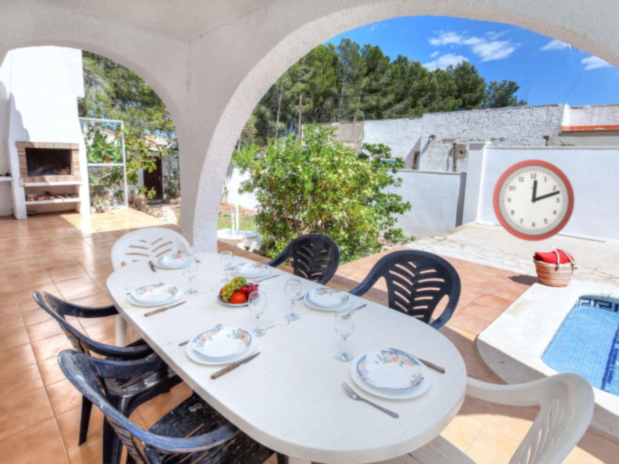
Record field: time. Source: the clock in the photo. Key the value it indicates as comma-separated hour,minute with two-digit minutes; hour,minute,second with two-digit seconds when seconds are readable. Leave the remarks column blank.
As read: 12,12
